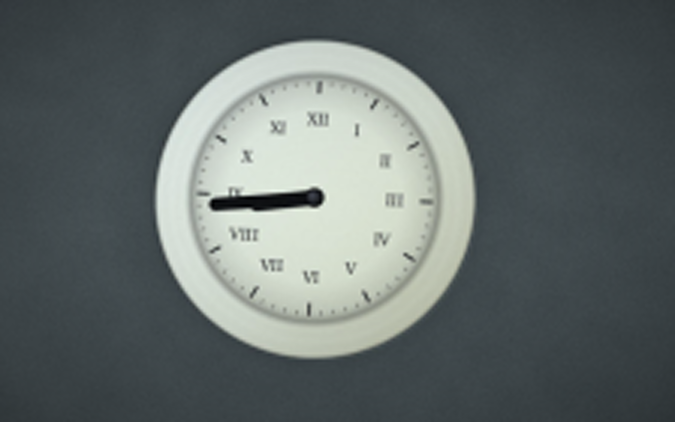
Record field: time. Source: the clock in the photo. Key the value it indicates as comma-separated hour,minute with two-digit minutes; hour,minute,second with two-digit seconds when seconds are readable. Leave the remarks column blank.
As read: 8,44
